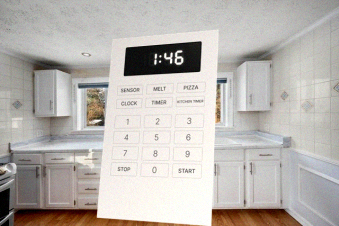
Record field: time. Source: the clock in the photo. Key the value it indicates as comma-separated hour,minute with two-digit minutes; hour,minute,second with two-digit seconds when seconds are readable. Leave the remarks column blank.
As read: 1,46
